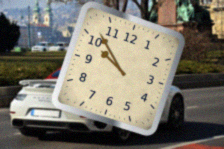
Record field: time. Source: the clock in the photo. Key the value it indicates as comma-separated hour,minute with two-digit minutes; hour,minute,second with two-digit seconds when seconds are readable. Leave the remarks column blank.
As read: 9,52
